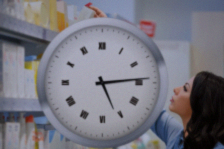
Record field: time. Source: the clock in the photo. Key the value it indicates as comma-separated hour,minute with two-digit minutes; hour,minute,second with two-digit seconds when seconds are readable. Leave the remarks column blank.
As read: 5,14
